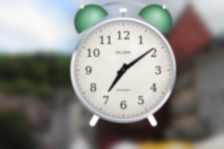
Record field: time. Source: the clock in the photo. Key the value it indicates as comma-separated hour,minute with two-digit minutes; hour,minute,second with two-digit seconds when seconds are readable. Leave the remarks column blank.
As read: 7,09
